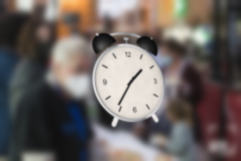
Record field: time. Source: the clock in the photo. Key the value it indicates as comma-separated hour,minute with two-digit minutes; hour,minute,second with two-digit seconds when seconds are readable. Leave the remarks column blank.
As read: 1,36
